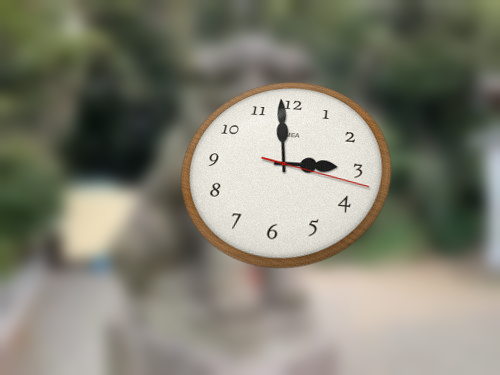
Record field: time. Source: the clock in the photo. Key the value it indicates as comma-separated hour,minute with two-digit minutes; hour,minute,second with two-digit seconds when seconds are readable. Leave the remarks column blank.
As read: 2,58,17
